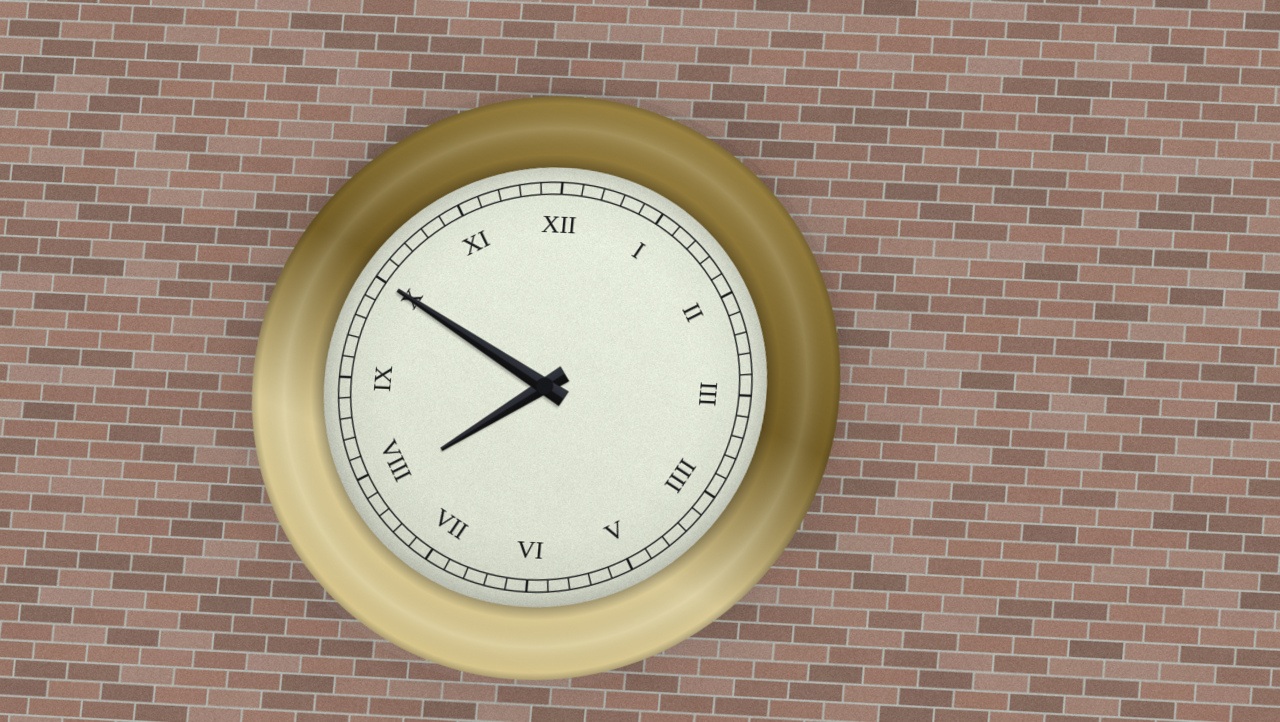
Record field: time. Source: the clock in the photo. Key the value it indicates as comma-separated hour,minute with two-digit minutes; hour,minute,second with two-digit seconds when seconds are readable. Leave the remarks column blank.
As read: 7,50
